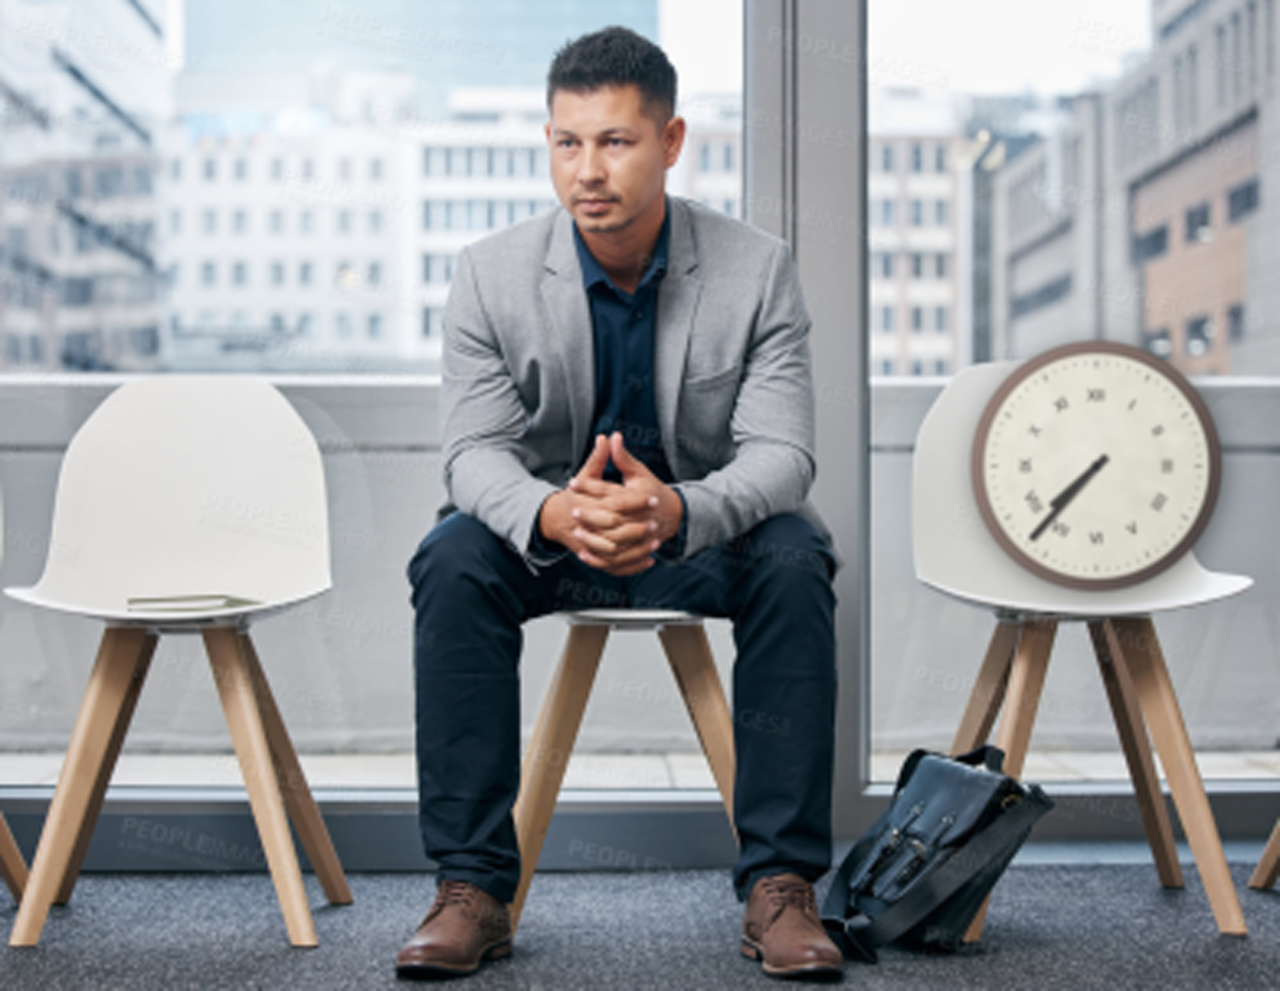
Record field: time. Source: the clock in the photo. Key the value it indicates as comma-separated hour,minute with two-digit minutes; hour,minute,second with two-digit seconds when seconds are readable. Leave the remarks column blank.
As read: 7,37
